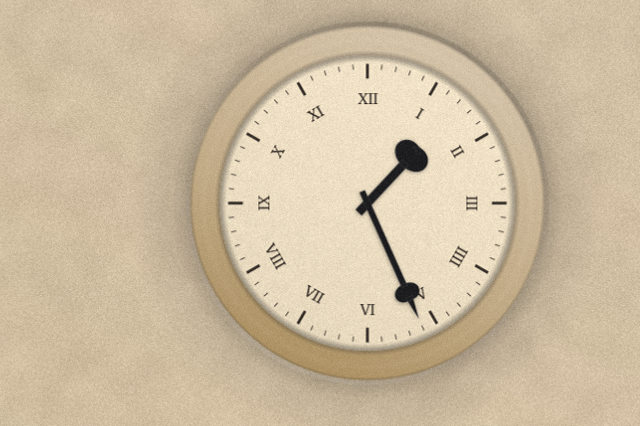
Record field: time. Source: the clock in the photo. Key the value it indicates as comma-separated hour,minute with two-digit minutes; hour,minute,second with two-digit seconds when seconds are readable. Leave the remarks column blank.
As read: 1,26
